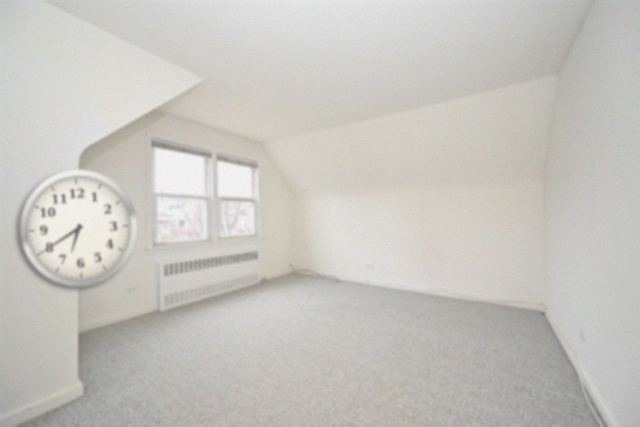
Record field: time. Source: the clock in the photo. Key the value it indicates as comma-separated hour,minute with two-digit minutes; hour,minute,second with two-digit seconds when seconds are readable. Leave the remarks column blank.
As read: 6,40
